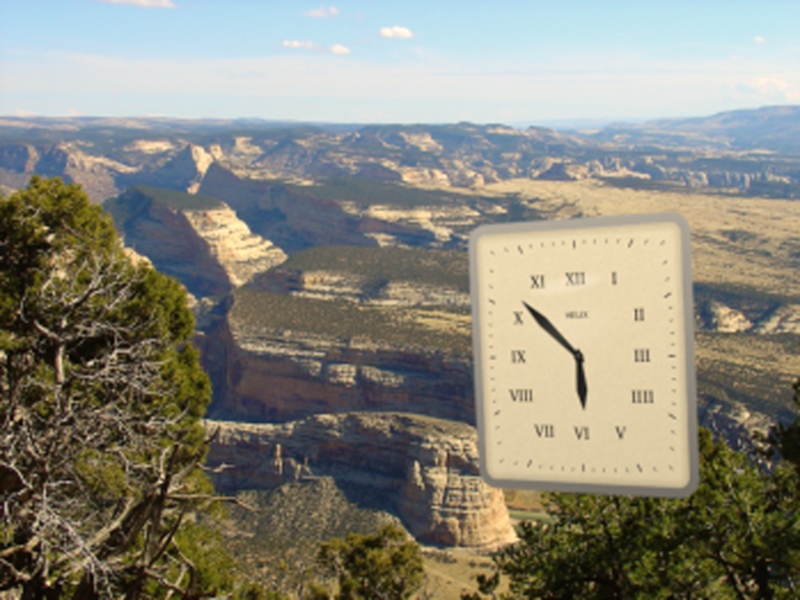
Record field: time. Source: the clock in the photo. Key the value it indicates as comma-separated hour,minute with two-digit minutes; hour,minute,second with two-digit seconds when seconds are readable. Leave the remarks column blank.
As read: 5,52
